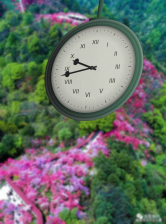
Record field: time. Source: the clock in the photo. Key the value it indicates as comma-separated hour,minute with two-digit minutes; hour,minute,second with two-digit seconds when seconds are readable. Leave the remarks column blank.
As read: 9,43
